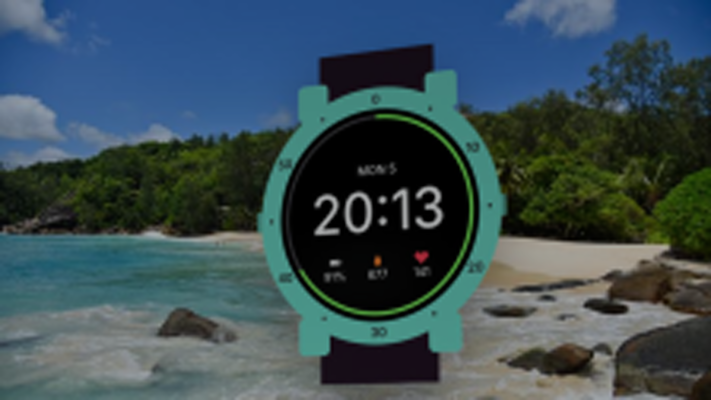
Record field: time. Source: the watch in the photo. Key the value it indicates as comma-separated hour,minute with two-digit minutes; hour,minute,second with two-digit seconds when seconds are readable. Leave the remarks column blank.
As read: 20,13
